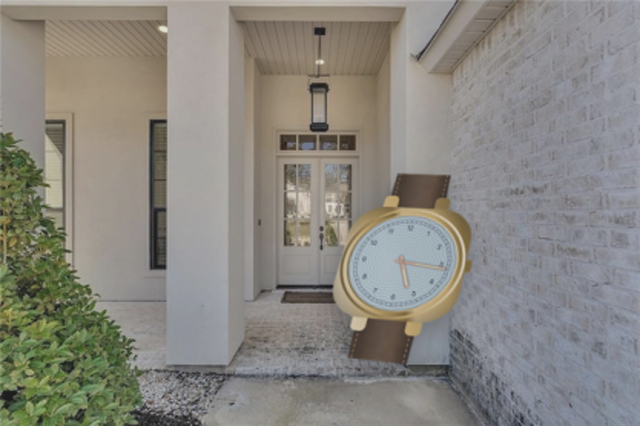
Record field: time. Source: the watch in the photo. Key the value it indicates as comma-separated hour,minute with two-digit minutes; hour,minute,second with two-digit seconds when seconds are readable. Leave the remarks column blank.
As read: 5,16
